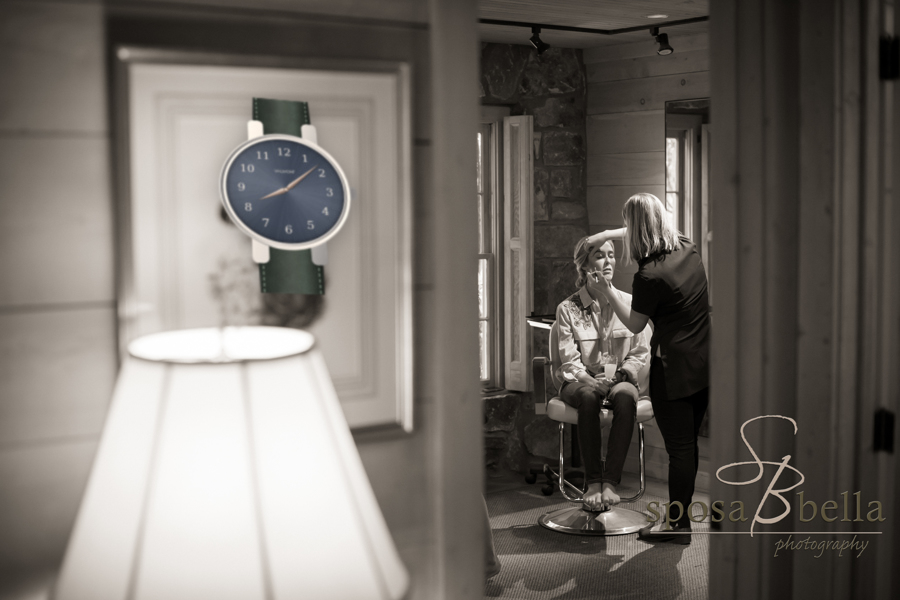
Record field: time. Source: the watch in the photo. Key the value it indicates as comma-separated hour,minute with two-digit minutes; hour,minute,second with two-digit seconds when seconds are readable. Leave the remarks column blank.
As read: 8,08
